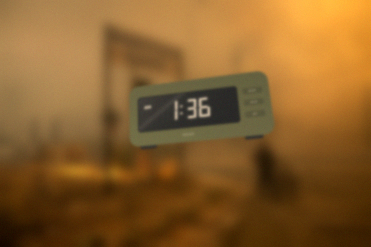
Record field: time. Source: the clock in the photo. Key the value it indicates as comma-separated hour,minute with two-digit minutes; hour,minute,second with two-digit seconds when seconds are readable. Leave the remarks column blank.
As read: 1,36
